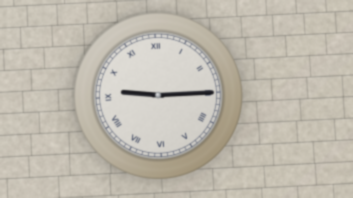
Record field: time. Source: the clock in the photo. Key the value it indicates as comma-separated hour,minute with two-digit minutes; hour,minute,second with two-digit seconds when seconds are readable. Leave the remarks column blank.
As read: 9,15
